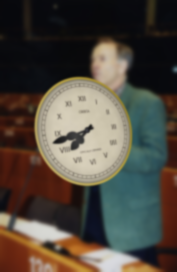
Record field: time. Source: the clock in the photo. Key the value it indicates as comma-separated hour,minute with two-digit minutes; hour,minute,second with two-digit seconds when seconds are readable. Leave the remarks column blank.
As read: 7,43
